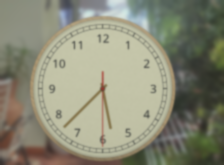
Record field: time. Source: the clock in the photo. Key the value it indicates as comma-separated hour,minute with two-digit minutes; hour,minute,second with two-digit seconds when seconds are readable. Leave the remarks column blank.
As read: 5,37,30
